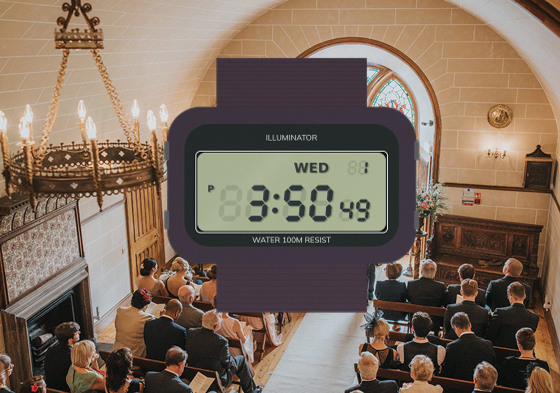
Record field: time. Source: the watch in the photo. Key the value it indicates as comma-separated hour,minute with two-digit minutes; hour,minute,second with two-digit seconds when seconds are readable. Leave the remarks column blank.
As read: 3,50,49
